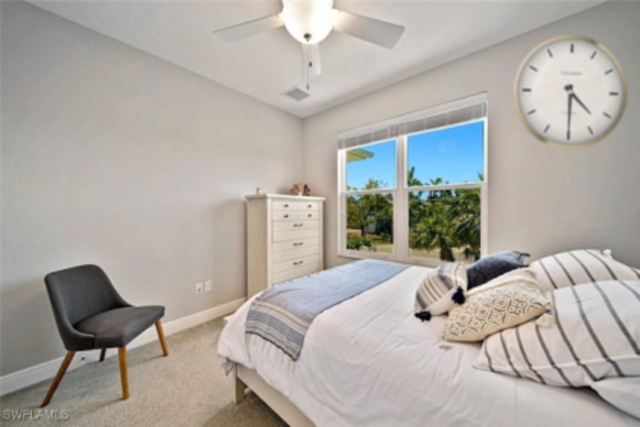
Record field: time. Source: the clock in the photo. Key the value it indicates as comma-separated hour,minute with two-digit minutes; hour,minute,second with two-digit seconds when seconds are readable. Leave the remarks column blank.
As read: 4,30
